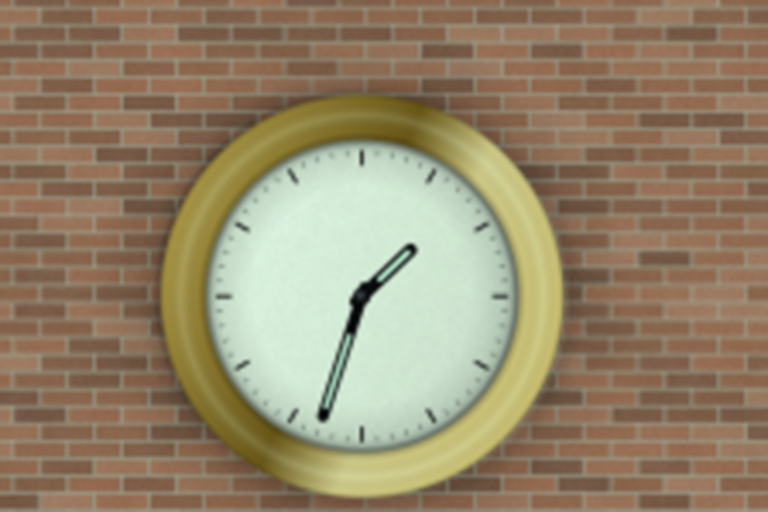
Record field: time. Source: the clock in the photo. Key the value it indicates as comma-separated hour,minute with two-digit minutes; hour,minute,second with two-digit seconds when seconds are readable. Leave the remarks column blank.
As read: 1,33
